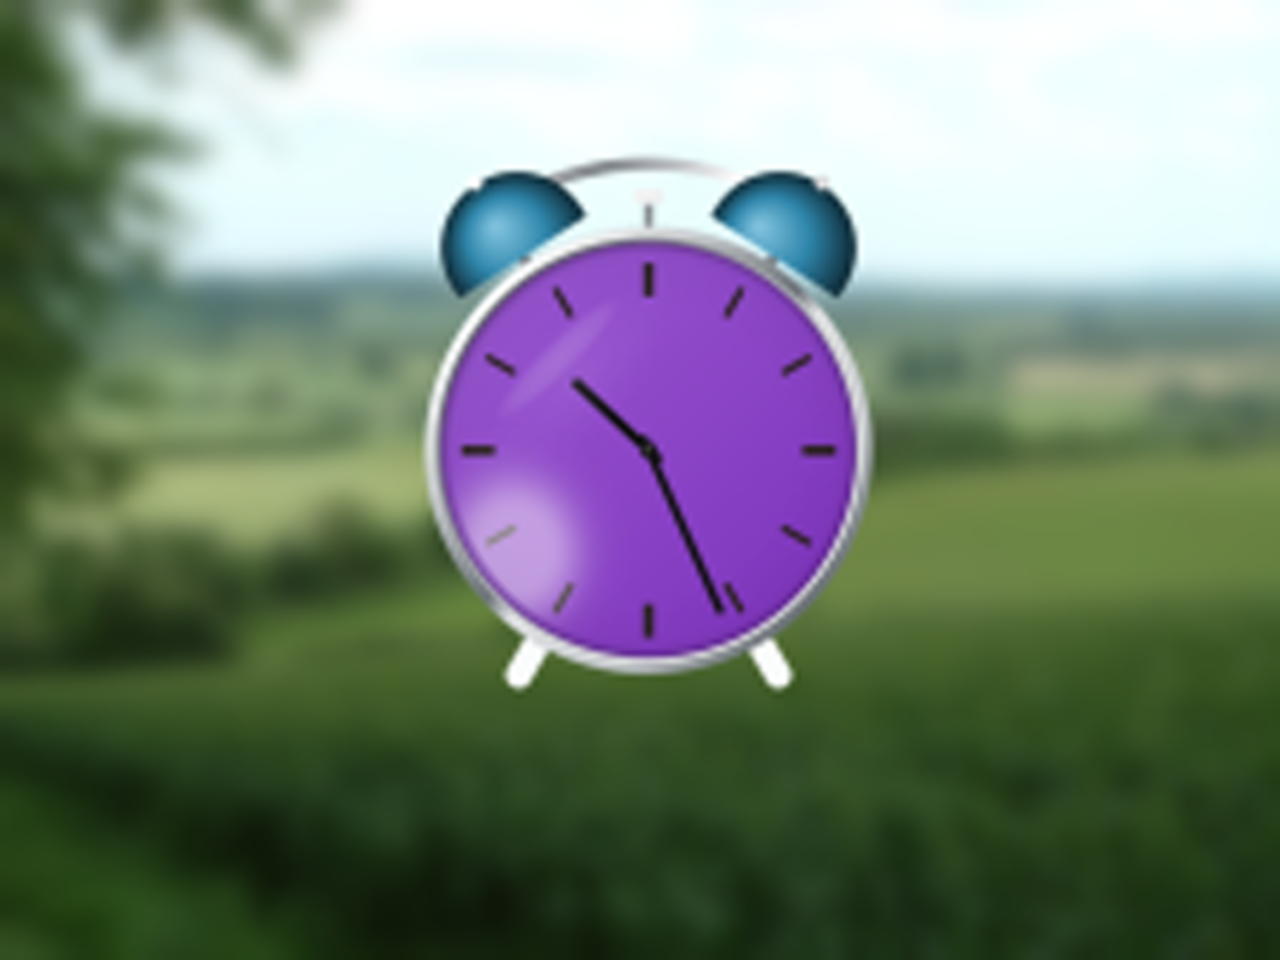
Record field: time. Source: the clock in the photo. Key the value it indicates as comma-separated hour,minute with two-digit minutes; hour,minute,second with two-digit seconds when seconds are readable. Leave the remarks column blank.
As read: 10,26
